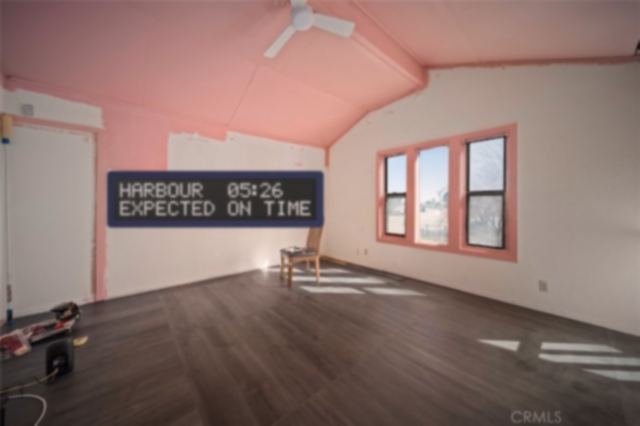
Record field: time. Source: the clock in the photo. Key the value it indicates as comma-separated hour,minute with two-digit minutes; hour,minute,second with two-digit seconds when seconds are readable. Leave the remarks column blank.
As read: 5,26
